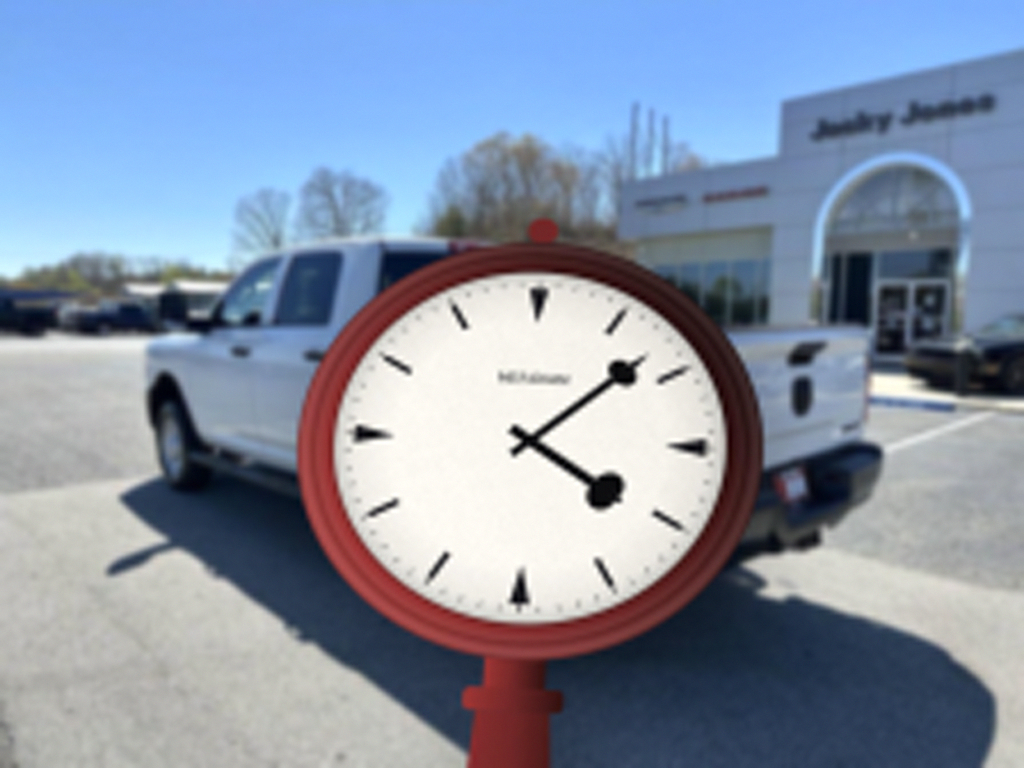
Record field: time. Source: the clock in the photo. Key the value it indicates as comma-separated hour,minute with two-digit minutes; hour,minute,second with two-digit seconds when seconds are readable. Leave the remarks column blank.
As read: 4,08
